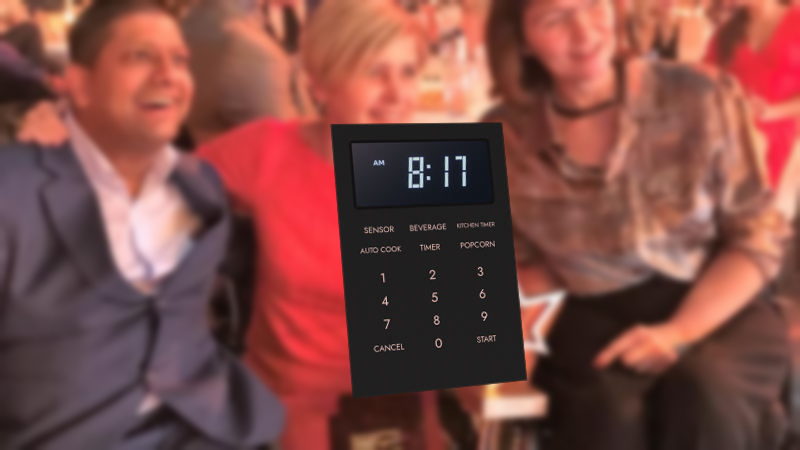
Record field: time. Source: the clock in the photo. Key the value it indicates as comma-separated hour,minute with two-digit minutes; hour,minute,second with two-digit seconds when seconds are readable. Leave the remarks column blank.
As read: 8,17
